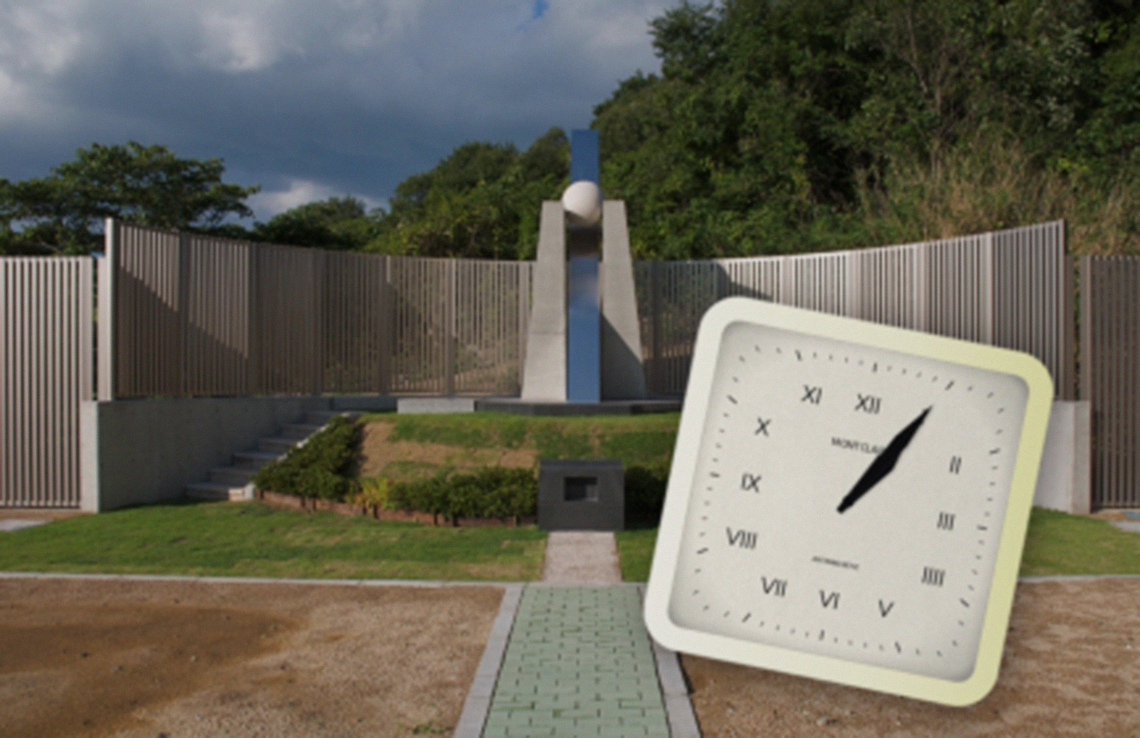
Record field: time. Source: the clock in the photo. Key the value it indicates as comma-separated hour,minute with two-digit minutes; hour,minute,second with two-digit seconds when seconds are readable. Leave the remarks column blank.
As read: 1,05
